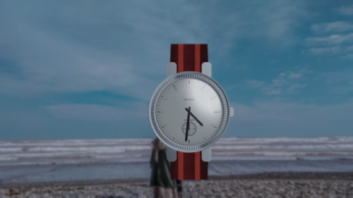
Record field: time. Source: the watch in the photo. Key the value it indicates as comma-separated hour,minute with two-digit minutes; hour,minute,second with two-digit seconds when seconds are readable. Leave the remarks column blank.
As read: 4,31
